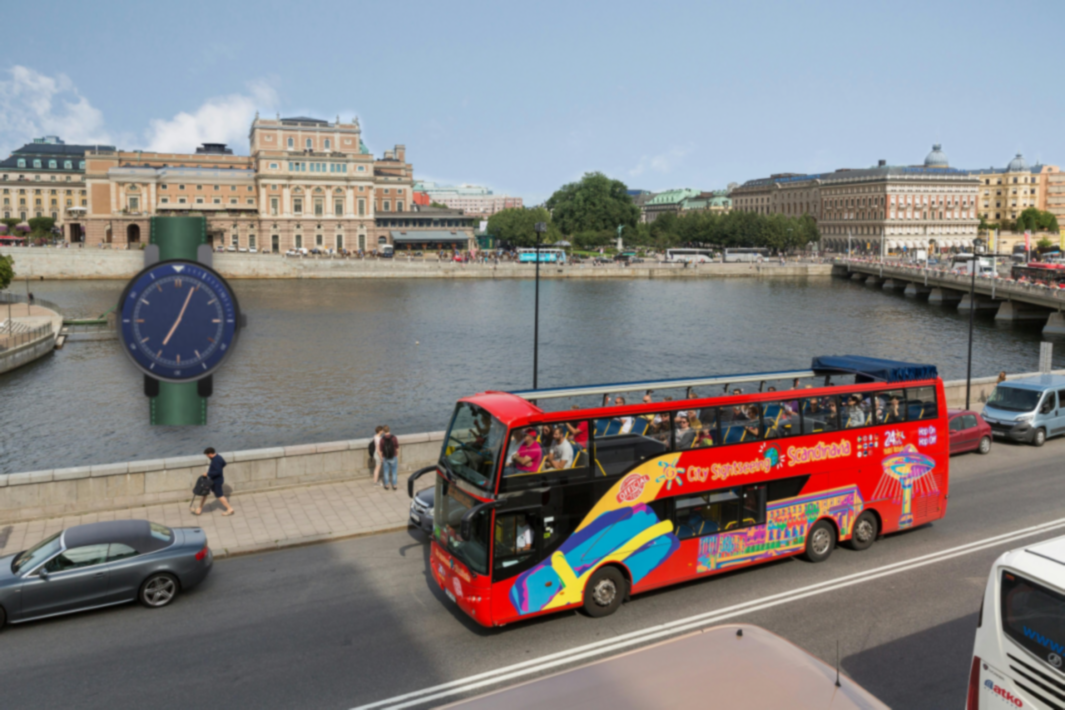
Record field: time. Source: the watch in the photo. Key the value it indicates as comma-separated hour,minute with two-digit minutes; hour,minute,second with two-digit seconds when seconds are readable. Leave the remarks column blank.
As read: 7,04
